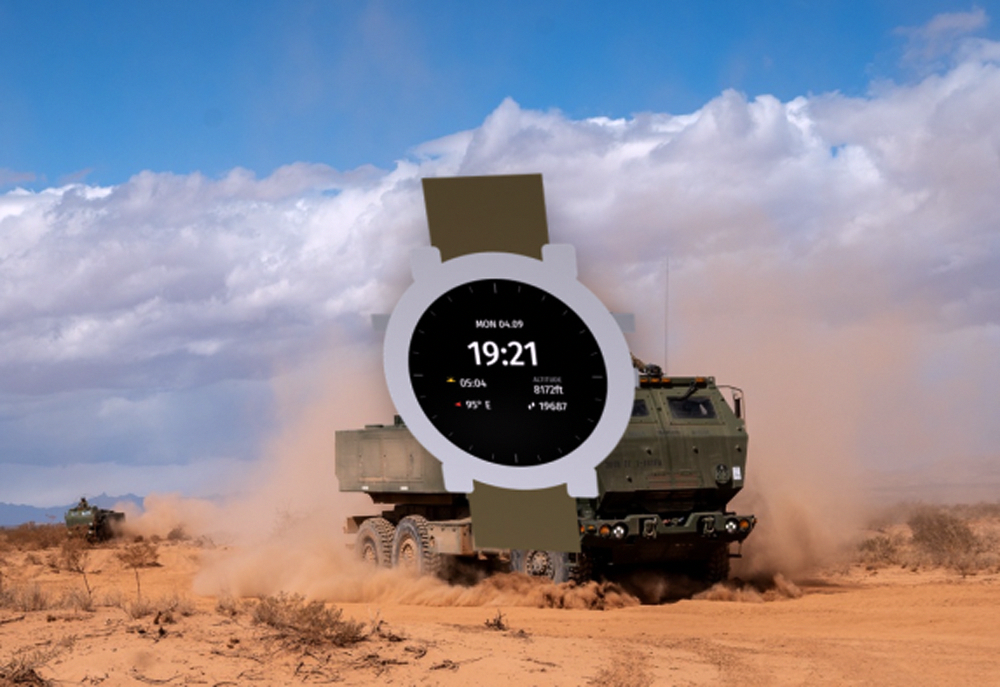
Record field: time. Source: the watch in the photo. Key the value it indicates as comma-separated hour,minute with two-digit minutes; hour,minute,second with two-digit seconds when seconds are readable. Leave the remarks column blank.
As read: 19,21
